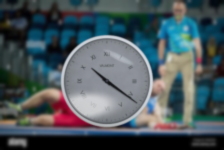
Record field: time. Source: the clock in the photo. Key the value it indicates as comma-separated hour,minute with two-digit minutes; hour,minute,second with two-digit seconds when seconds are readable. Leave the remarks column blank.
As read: 10,21
